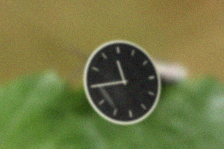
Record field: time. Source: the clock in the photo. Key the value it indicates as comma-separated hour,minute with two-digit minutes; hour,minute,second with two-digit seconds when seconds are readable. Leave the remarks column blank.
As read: 11,45
